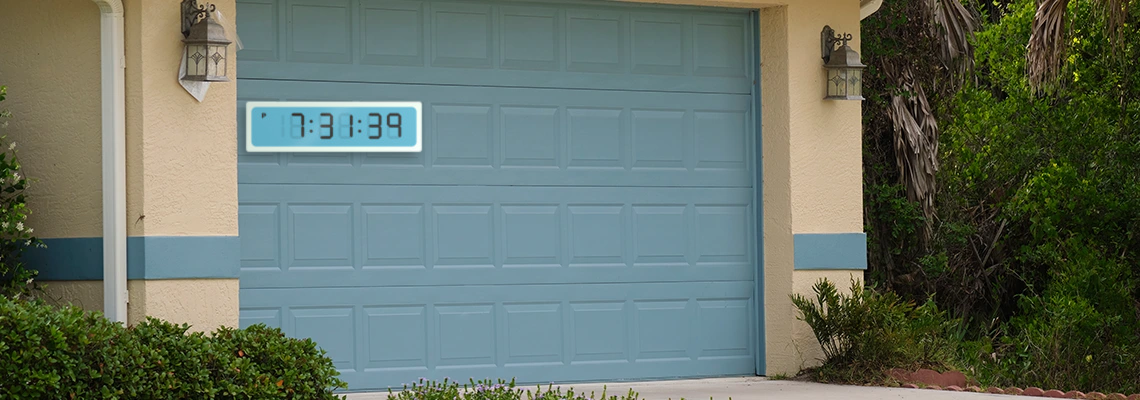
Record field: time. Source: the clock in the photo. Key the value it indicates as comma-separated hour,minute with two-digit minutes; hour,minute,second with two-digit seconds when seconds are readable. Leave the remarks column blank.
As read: 7,31,39
